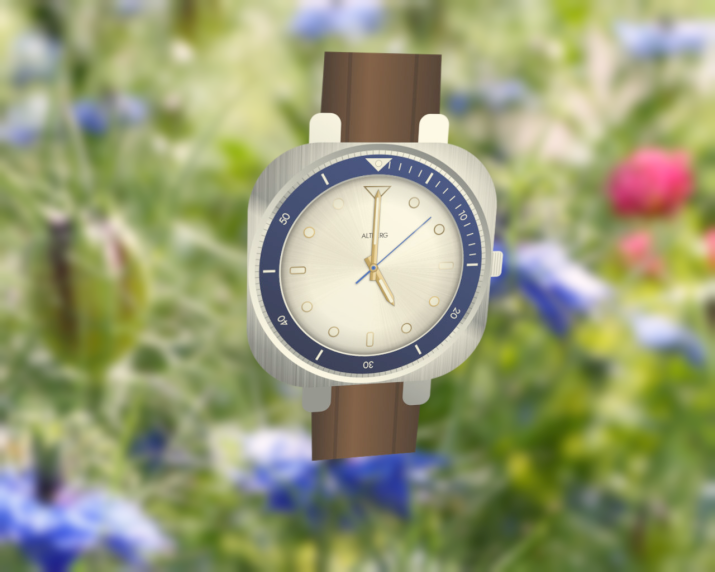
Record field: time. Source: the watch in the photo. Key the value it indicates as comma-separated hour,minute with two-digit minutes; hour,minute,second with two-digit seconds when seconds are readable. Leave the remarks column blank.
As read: 5,00,08
